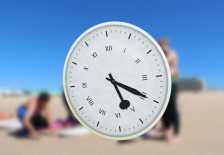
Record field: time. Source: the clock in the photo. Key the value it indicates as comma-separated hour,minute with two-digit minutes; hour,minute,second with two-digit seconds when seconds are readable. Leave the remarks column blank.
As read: 5,20
